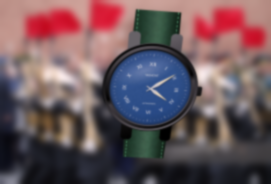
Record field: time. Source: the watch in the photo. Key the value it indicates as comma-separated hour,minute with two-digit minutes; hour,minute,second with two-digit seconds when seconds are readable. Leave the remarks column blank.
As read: 4,09
